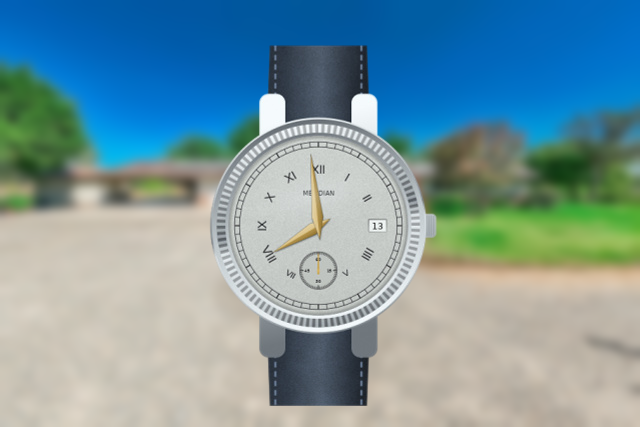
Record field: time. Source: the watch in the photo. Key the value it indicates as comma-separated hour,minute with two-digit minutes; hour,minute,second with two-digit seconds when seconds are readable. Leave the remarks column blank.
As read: 7,59
